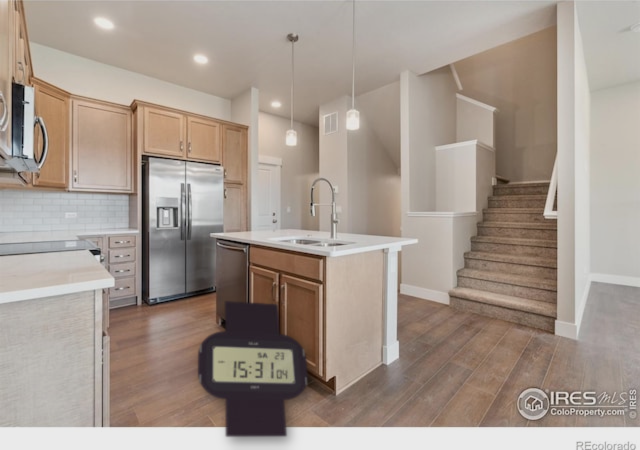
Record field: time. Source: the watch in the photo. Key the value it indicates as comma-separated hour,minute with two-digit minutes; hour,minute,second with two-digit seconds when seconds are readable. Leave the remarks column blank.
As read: 15,31
